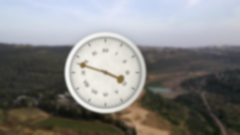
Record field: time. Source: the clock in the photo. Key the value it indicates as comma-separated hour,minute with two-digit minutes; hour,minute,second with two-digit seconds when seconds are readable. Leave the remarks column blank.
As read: 3,48
